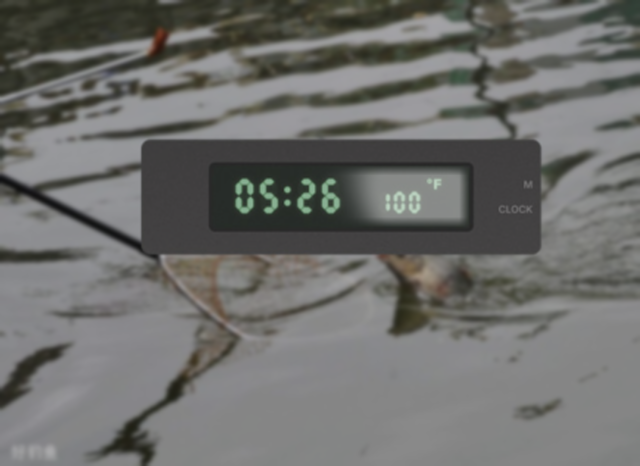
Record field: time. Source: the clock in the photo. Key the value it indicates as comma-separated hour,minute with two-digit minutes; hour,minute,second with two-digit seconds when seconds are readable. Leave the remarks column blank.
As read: 5,26
